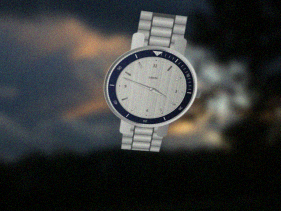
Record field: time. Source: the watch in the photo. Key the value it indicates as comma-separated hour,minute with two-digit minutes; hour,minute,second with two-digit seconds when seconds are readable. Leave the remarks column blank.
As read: 3,48
